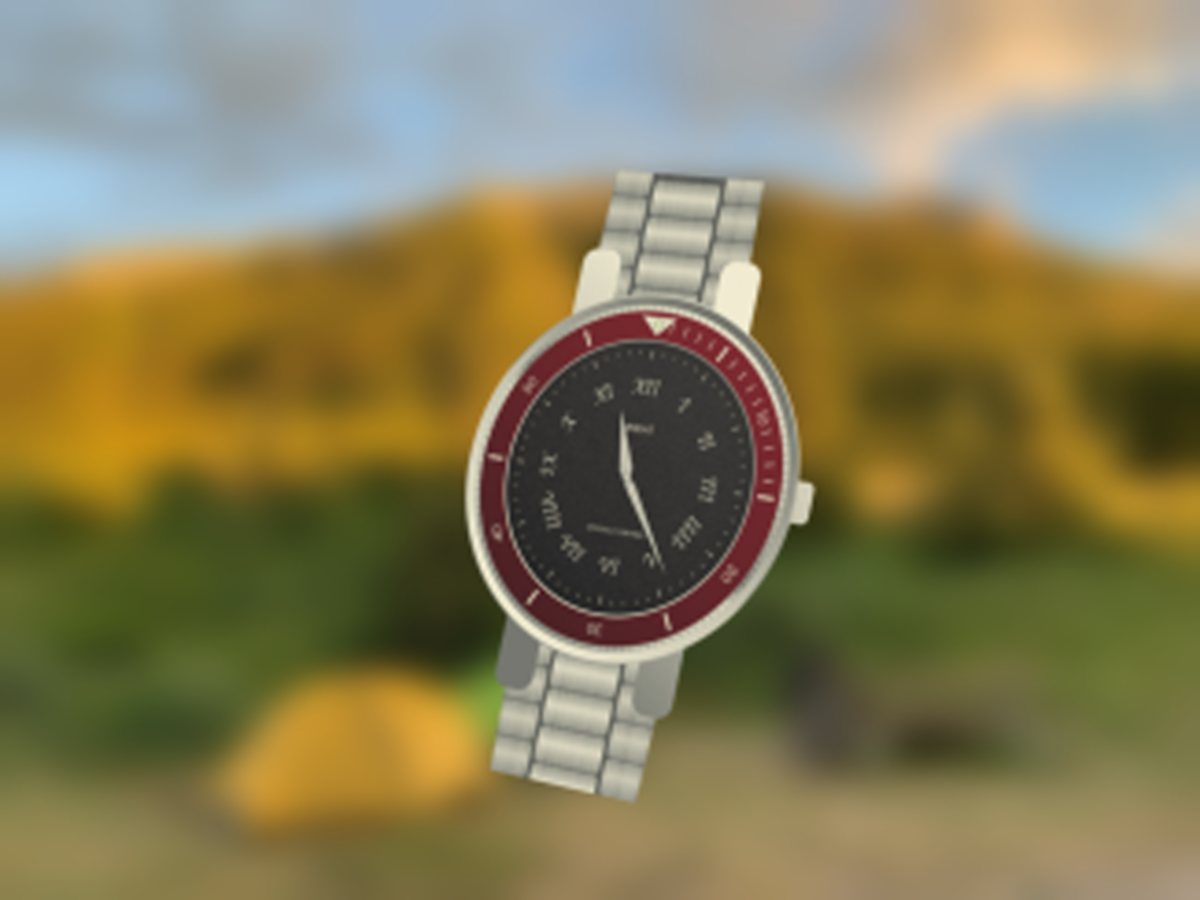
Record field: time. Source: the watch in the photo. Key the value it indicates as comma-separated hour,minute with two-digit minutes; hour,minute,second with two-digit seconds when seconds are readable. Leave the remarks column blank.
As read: 11,24
